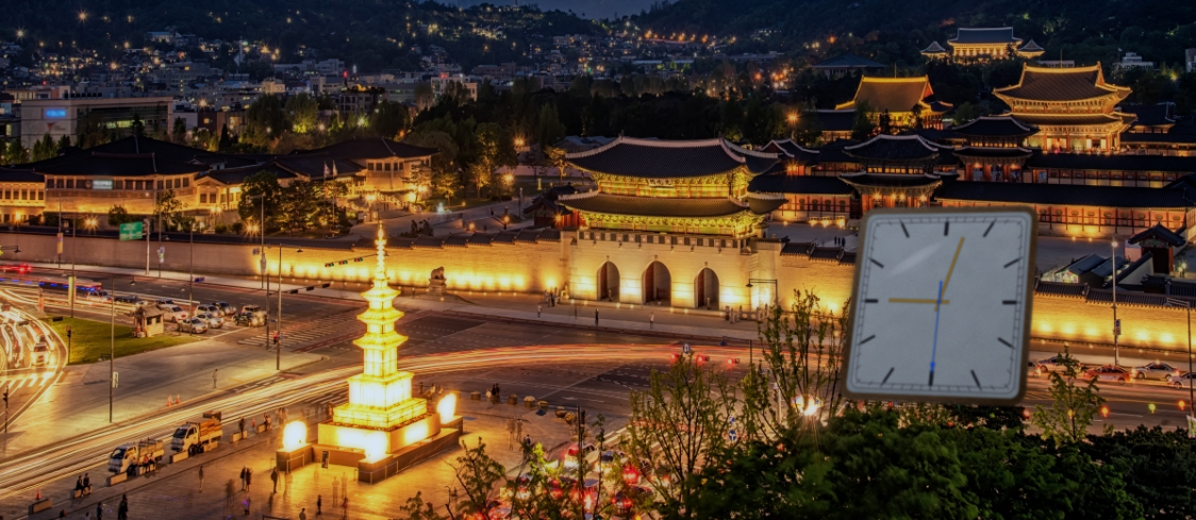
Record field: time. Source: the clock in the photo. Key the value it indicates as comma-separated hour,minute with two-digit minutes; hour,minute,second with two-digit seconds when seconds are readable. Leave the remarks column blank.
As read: 9,02,30
